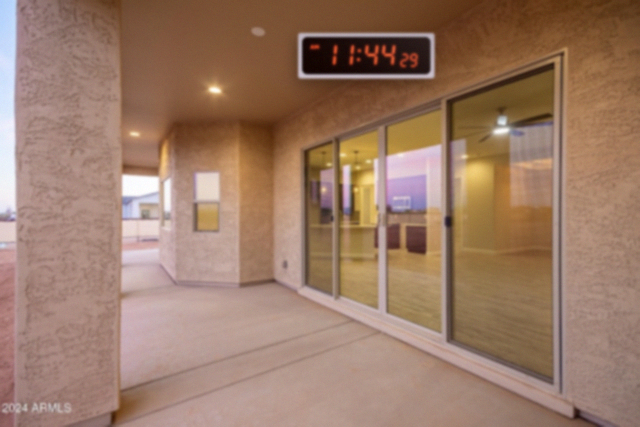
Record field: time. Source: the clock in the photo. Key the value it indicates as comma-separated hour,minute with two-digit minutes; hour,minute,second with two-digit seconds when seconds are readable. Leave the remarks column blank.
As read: 11,44,29
